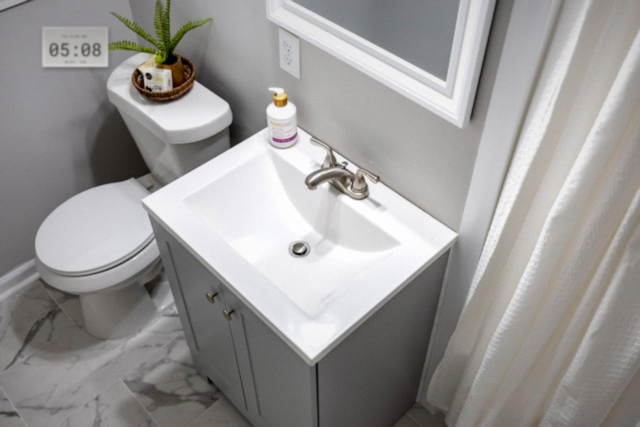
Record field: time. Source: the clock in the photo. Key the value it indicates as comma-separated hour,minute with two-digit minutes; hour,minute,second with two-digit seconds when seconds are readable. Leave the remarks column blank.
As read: 5,08
